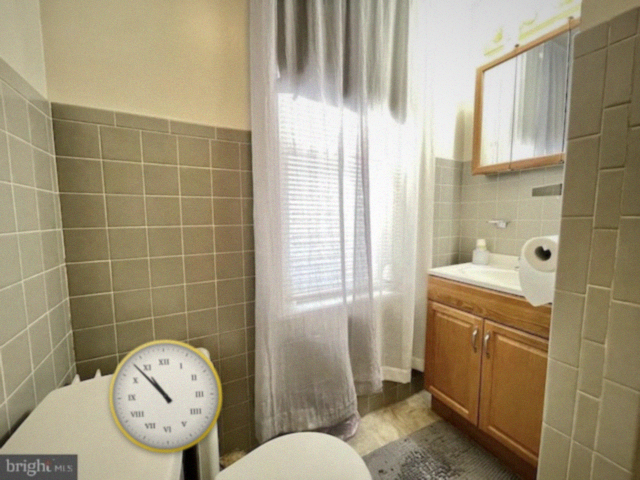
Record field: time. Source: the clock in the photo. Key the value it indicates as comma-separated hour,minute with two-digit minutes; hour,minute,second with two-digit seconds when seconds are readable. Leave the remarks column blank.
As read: 10,53
